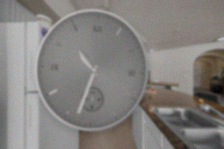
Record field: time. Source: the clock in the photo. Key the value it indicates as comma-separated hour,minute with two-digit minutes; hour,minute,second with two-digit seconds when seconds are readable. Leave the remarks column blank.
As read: 10,33
